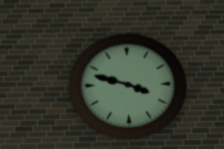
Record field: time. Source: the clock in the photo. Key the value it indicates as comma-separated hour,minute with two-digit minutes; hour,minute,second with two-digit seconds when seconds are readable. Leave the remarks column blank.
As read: 3,48
